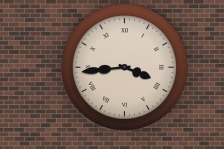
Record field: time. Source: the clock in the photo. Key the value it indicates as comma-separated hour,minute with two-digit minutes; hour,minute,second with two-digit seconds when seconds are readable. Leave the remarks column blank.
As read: 3,44
